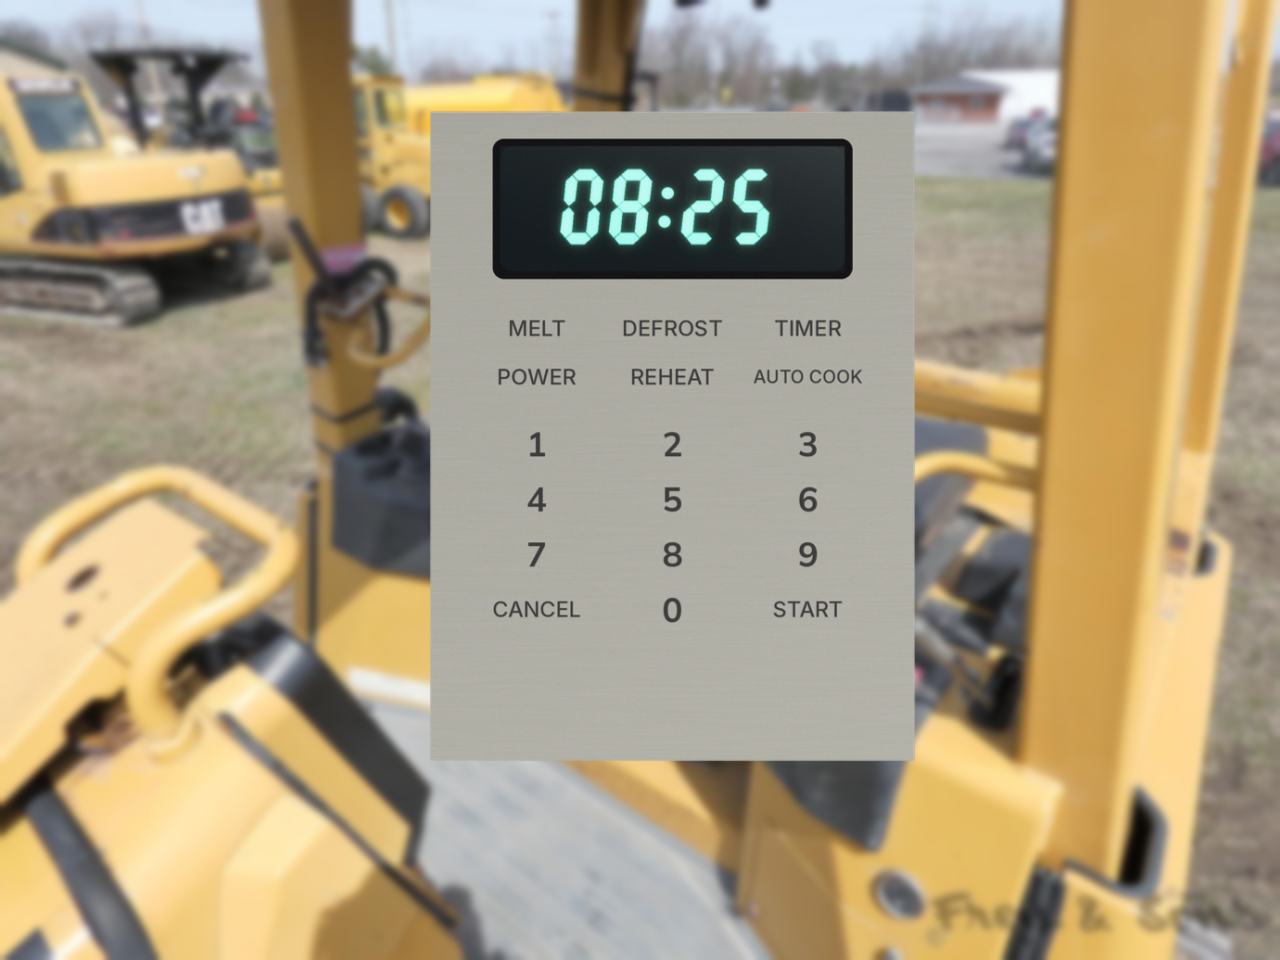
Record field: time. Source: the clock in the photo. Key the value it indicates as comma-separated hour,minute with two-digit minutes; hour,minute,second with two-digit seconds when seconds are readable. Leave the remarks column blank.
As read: 8,25
